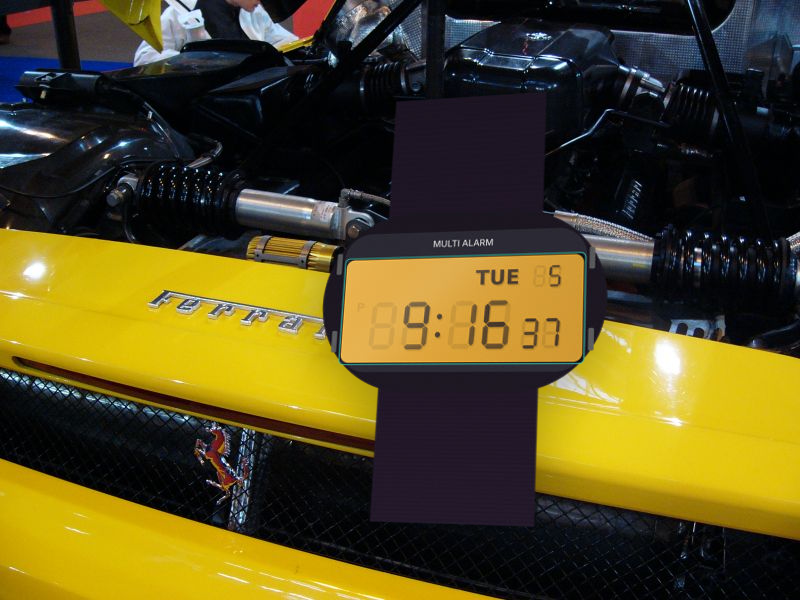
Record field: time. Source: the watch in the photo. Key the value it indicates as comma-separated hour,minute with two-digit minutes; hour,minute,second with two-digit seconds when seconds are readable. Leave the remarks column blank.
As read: 9,16,37
